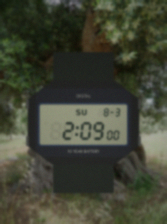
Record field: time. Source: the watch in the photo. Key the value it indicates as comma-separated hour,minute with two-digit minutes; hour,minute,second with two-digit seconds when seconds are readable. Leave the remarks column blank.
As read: 2,09
